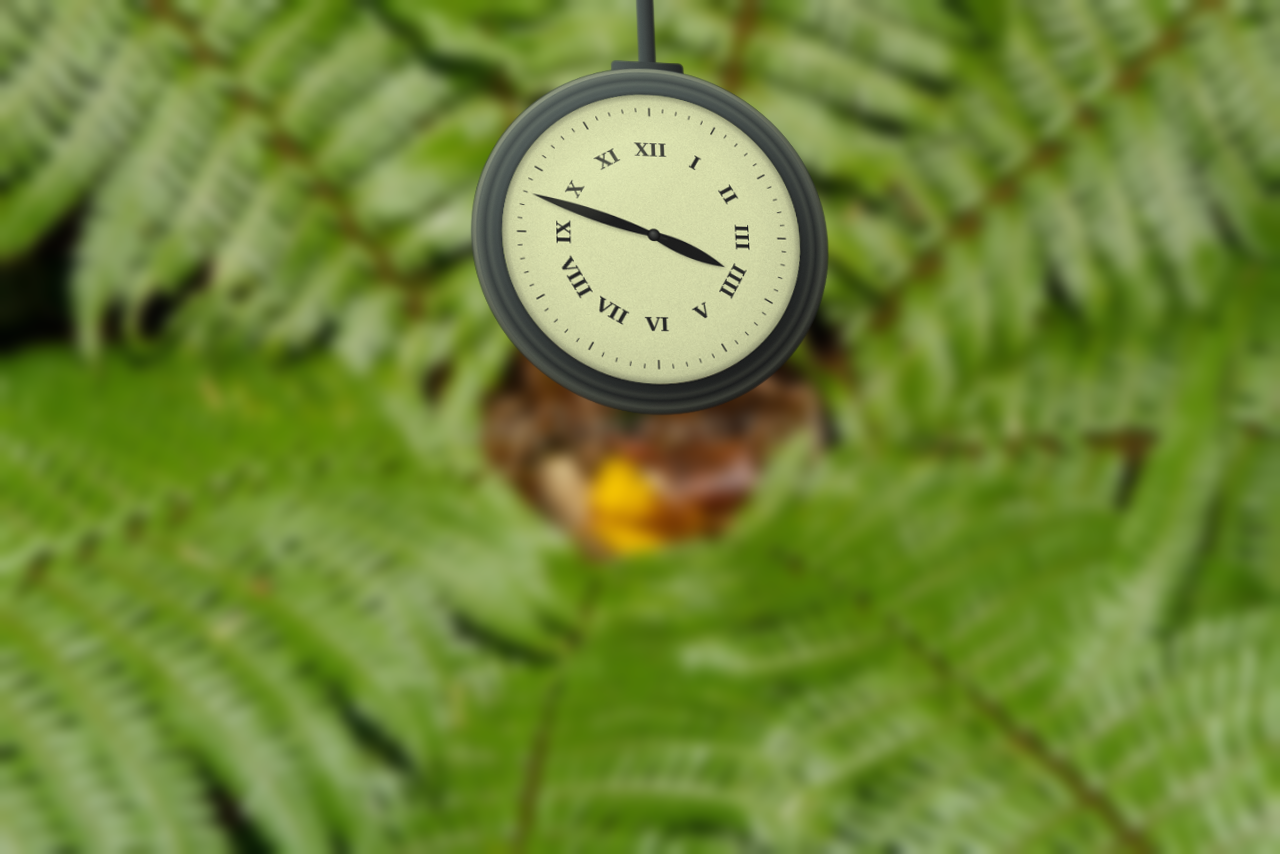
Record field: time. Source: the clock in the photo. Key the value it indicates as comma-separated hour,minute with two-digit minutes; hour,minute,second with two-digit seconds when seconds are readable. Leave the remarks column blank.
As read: 3,48
